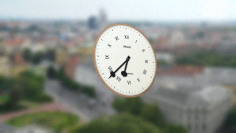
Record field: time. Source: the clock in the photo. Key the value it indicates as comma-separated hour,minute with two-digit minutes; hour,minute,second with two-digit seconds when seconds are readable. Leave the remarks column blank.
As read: 6,38
